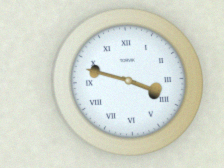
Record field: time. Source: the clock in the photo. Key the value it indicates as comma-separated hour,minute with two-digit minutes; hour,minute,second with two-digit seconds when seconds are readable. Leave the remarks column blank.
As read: 3,48
